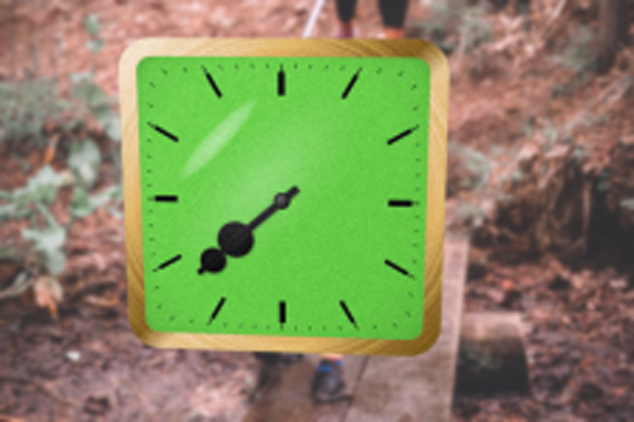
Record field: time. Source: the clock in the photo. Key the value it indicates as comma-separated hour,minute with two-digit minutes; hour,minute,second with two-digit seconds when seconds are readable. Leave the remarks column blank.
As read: 7,38
